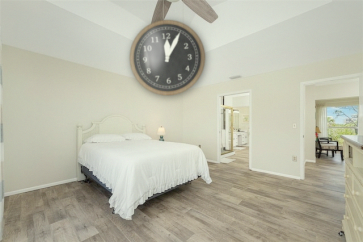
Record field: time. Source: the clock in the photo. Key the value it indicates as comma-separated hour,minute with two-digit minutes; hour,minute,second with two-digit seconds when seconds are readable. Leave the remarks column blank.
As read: 12,05
